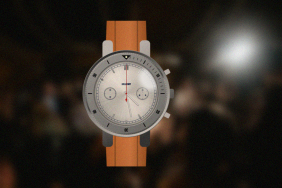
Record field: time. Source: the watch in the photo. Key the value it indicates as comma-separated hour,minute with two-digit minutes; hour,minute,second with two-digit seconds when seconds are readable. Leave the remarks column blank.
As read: 4,28
